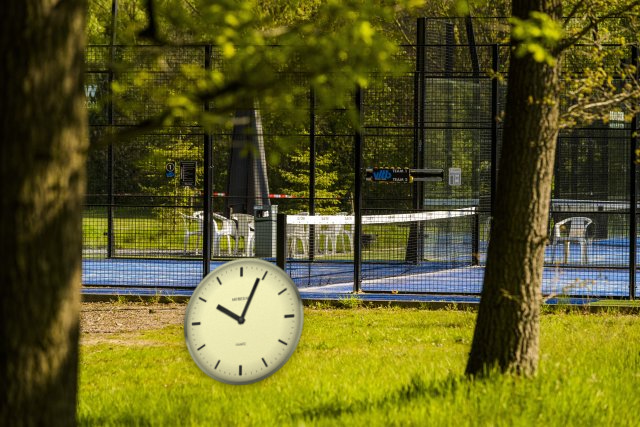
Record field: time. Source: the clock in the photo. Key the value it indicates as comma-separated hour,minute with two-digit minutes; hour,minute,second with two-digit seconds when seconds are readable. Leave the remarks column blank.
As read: 10,04
